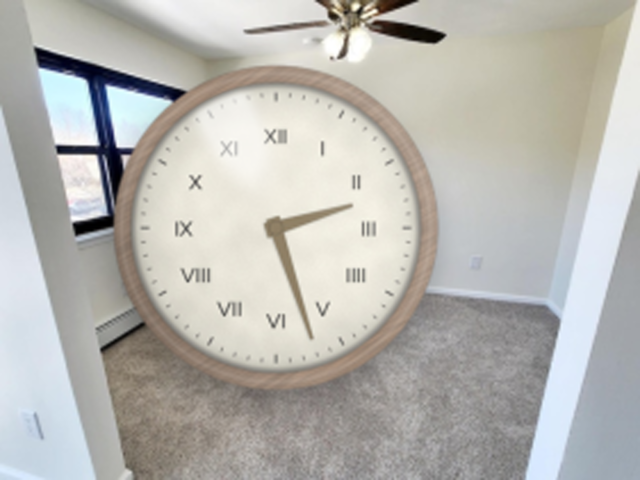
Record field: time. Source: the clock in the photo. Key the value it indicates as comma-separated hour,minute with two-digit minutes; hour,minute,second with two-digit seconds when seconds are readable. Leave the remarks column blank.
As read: 2,27
